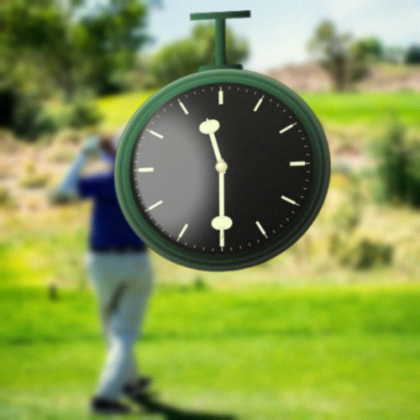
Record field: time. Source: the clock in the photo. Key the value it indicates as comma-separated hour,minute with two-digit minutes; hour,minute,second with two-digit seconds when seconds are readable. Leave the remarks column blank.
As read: 11,30
